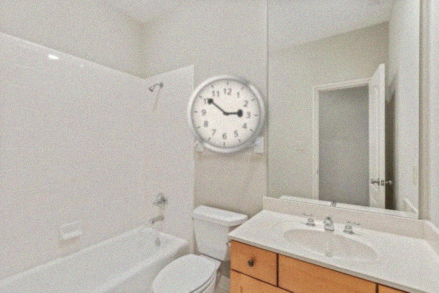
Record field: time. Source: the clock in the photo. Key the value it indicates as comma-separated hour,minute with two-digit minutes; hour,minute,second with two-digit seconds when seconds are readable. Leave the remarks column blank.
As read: 2,51
